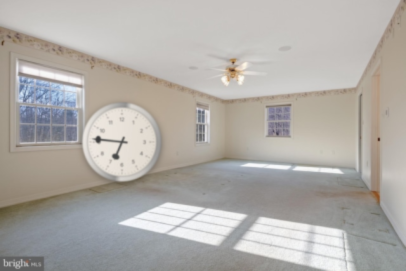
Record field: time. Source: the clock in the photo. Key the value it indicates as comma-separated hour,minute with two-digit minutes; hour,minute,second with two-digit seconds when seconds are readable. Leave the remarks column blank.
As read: 6,46
